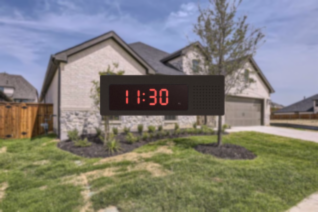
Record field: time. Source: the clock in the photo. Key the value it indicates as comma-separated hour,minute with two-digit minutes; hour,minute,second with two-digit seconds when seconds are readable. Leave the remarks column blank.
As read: 11,30
